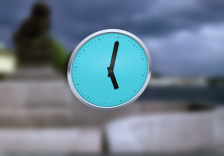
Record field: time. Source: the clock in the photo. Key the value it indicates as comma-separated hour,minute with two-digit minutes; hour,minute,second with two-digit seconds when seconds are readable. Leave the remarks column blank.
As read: 5,00
